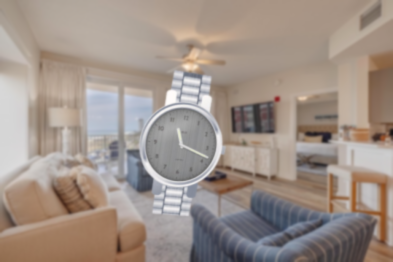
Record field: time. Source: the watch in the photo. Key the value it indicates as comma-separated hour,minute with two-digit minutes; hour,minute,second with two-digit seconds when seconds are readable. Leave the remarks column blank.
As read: 11,18
